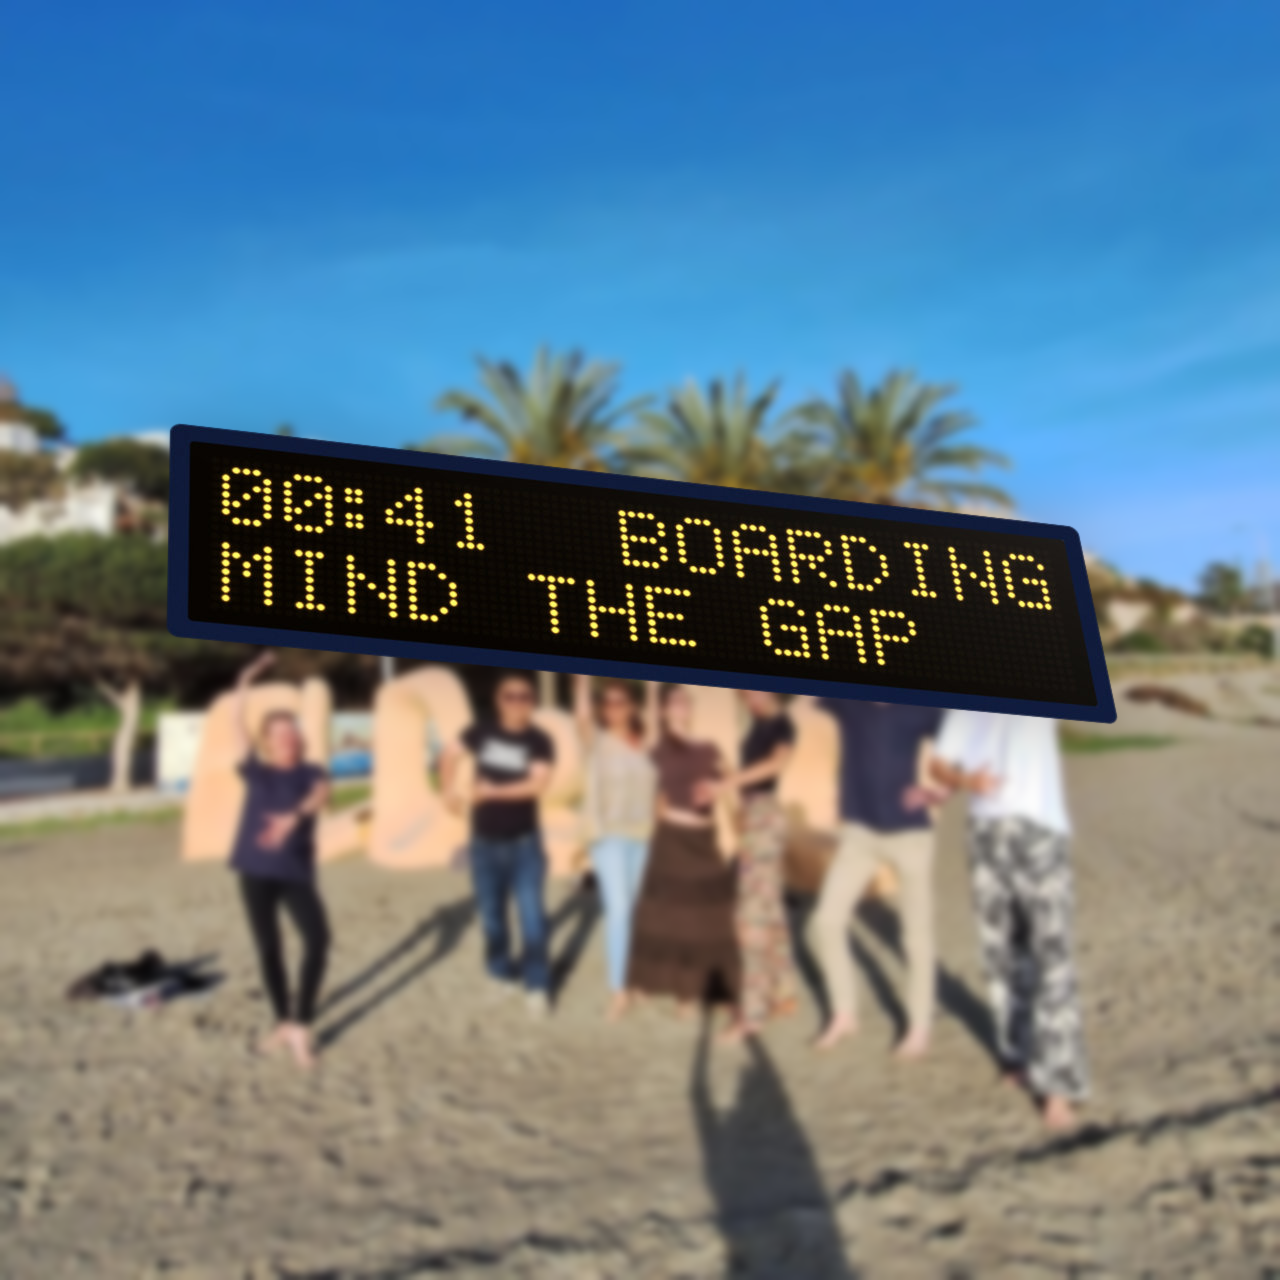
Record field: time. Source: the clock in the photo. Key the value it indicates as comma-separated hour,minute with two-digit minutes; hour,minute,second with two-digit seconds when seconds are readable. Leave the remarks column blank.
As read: 0,41
